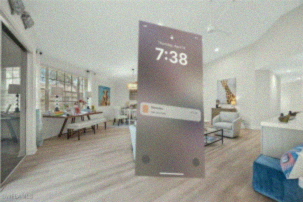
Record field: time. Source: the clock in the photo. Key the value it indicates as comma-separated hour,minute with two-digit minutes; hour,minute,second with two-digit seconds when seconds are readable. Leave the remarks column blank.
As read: 7,38
